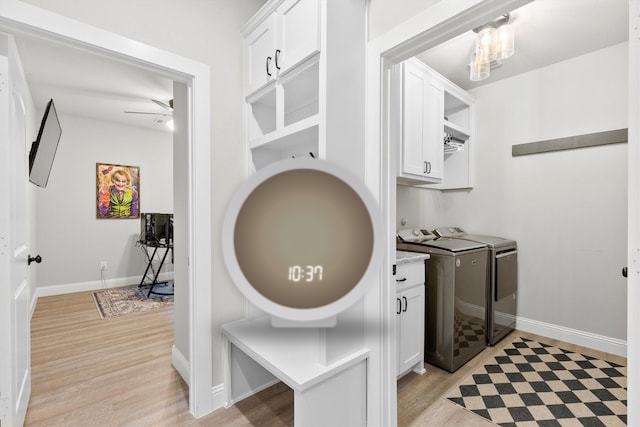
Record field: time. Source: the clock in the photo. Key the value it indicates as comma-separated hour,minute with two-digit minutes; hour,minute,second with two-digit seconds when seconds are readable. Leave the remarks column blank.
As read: 10,37
